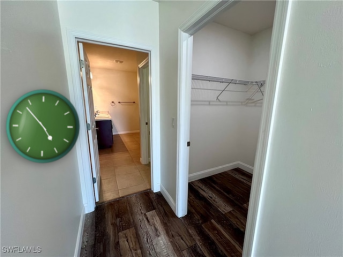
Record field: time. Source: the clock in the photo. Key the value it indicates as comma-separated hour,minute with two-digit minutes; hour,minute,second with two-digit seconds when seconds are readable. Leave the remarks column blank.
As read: 4,53
